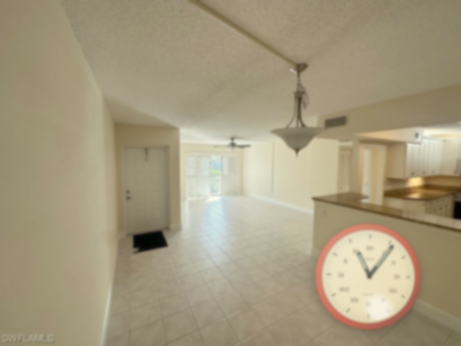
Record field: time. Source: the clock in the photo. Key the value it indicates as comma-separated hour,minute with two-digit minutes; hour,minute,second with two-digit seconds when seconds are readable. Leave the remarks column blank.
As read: 11,06
